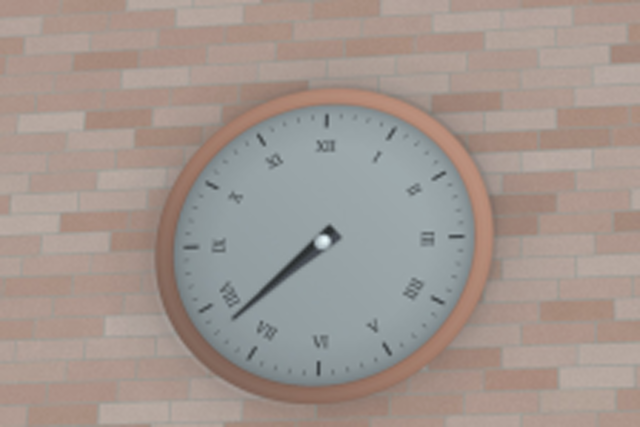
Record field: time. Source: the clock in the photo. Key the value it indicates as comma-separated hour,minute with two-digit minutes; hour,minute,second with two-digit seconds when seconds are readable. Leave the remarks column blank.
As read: 7,38
